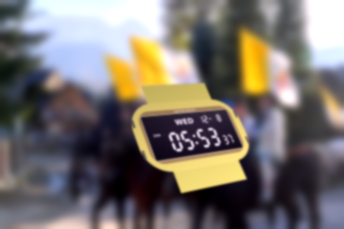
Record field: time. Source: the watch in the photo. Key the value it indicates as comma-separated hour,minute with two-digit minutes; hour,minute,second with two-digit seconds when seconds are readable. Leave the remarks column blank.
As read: 5,53
